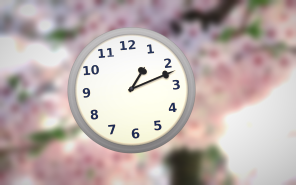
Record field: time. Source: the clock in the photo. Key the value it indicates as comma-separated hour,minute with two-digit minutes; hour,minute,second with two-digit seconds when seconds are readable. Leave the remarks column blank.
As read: 1,12
